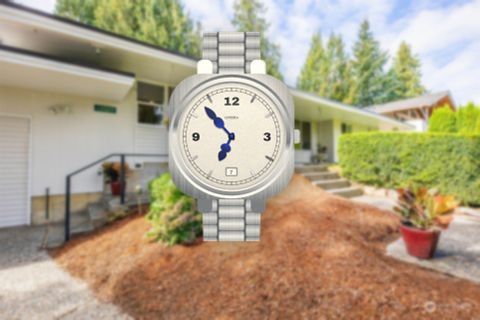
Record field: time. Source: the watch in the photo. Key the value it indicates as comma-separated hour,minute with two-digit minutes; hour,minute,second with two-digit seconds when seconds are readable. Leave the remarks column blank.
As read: 6,53
